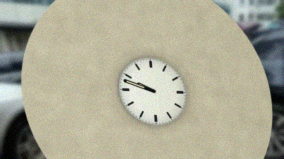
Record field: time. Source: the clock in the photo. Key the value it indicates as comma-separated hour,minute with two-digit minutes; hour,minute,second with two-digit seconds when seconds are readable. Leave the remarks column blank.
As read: 9,48
